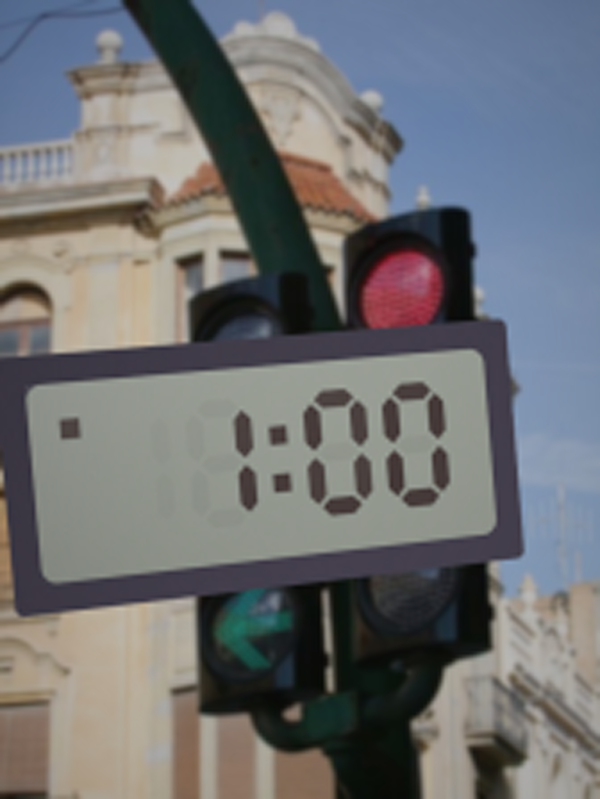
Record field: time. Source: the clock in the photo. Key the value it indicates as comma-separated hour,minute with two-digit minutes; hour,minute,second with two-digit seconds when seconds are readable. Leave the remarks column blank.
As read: 1,00
